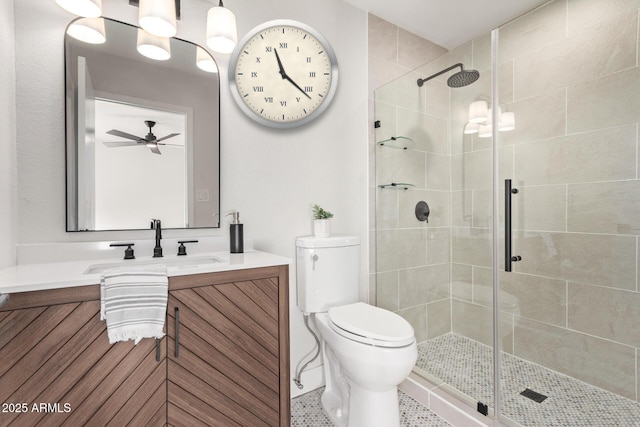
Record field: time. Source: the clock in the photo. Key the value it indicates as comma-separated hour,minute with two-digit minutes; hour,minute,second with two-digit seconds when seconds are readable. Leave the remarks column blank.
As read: 11,22
